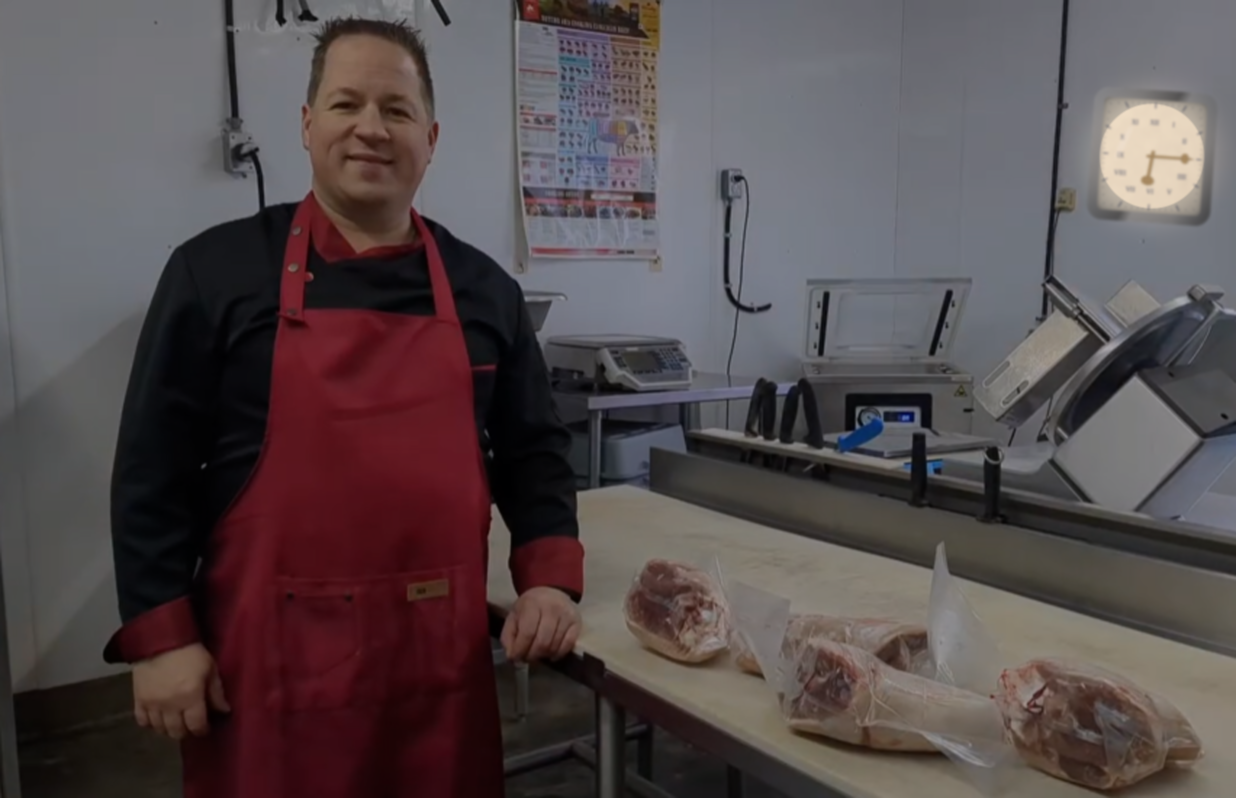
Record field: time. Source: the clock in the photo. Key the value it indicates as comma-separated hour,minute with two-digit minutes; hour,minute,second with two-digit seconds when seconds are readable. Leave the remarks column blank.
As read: 6,15
